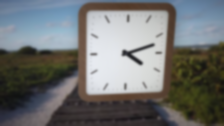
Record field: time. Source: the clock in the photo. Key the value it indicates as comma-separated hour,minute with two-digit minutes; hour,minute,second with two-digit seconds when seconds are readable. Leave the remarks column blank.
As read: 4,12
